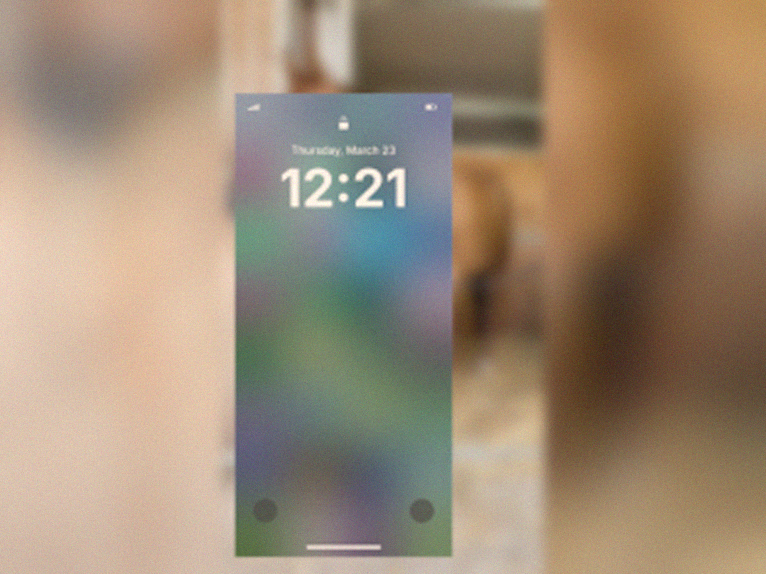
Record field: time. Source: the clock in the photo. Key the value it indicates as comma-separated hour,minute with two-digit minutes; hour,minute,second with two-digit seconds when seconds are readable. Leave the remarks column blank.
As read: 12,21
